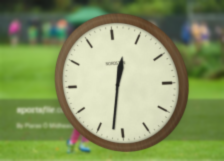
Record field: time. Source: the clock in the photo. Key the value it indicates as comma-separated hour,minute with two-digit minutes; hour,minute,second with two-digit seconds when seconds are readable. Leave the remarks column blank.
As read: 12,32
